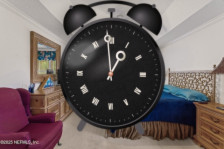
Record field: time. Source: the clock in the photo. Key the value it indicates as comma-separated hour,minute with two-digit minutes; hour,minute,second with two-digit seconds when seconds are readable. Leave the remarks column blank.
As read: 12,59
